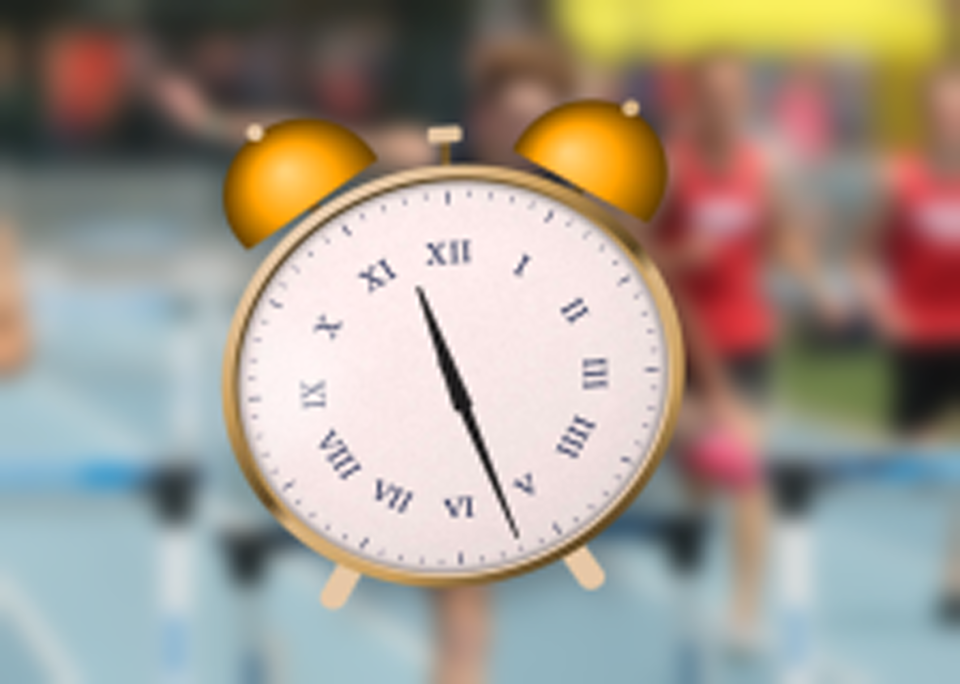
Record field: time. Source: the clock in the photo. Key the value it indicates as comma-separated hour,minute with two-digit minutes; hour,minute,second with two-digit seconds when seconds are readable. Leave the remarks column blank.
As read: 11,27
